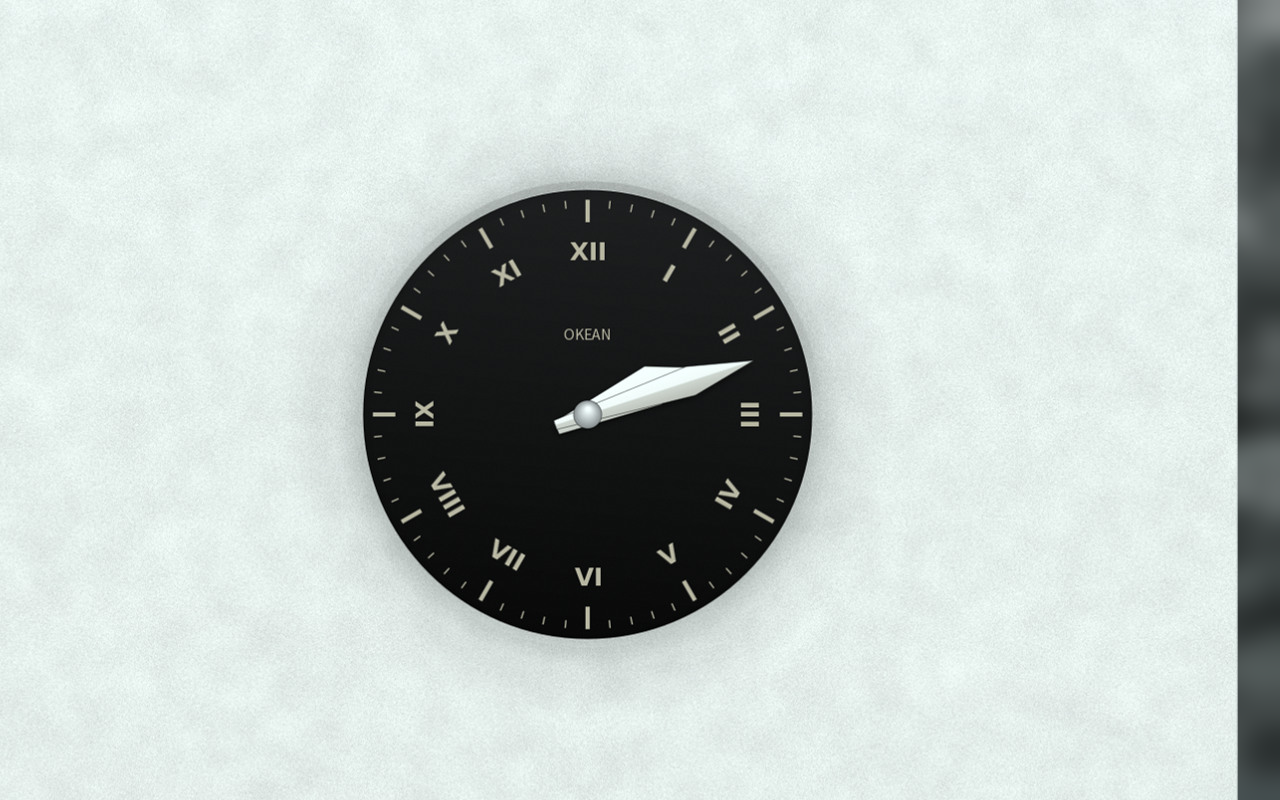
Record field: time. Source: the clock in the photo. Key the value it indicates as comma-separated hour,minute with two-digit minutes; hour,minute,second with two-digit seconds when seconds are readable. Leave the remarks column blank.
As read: 2,12
